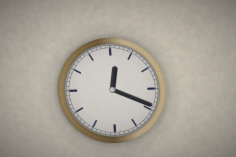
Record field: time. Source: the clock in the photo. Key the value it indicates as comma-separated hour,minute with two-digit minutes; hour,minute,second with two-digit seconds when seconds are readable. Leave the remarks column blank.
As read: 12,19
